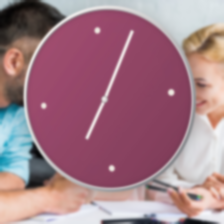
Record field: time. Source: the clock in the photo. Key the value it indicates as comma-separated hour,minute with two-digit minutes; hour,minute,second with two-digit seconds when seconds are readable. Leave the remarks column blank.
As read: 7,05
